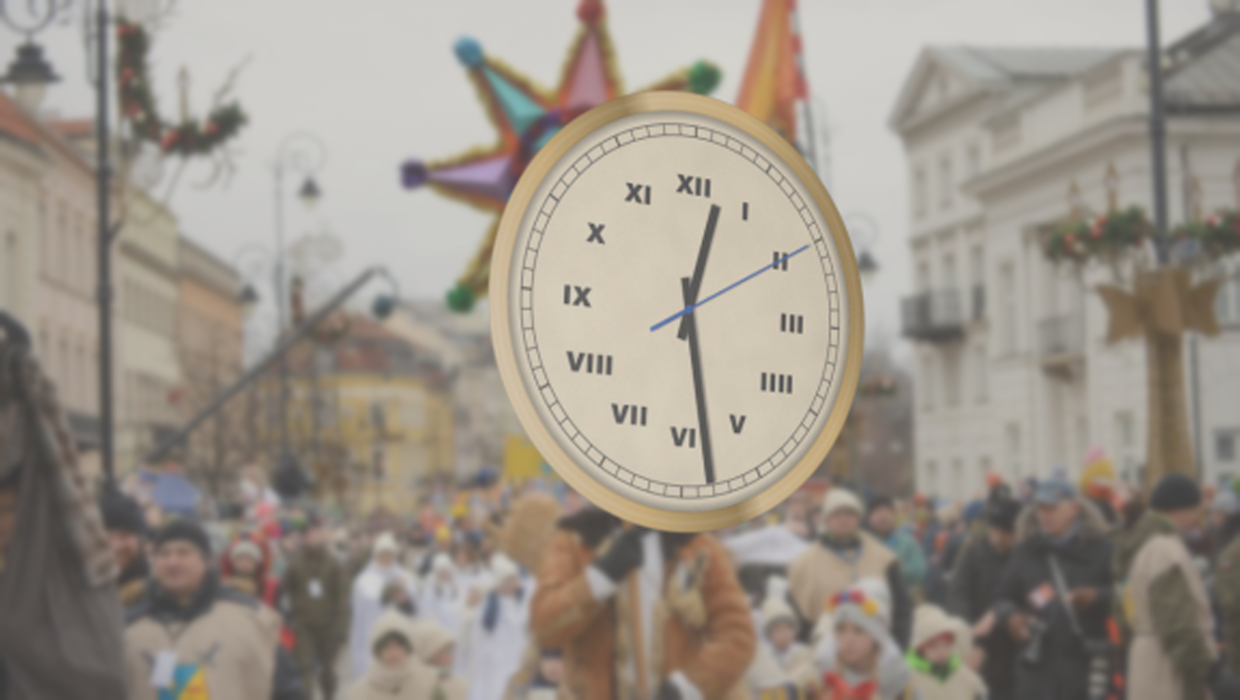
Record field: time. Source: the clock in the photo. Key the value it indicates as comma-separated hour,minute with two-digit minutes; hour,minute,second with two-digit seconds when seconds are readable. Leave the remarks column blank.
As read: 12,28,10
